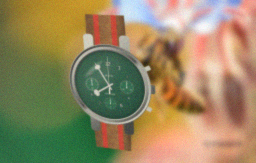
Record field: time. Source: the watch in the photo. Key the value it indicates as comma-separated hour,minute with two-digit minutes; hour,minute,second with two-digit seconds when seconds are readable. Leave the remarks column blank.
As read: 7,55
